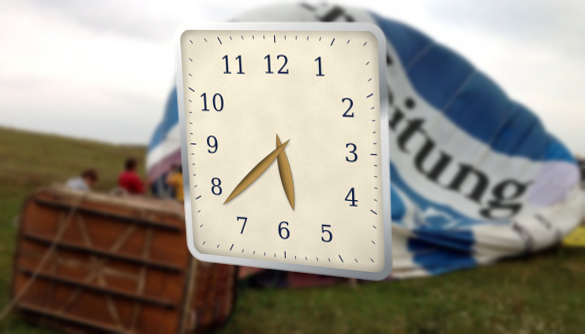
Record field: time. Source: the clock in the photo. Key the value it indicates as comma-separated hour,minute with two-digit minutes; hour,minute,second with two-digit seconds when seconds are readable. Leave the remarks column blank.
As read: 5,38
